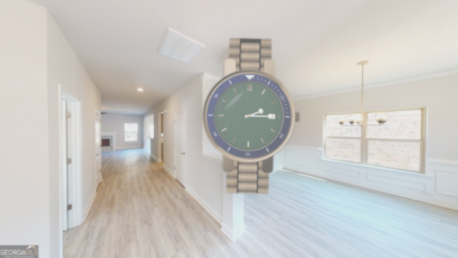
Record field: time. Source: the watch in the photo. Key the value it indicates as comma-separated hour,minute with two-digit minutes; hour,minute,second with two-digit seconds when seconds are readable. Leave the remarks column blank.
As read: 2,15
